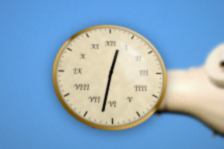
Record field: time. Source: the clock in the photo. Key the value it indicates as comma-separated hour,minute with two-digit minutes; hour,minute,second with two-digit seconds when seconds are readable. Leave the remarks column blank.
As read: 12,32
